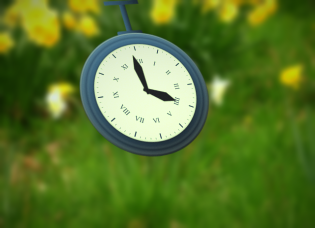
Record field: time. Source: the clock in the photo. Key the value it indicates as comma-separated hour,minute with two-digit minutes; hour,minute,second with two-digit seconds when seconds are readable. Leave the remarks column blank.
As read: 3,59
